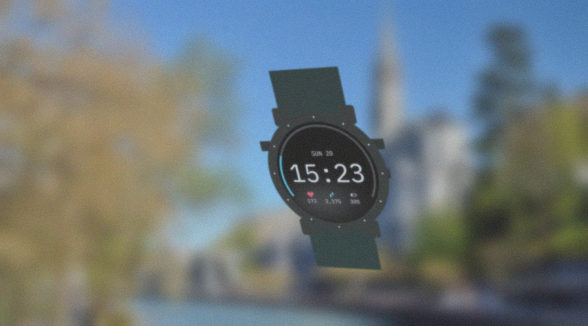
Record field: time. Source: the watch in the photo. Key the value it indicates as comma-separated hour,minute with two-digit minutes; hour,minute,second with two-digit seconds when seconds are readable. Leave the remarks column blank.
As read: 15,23
